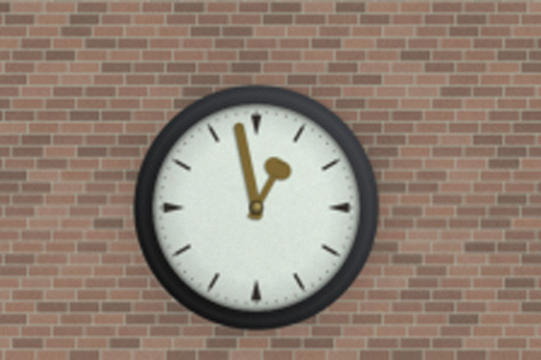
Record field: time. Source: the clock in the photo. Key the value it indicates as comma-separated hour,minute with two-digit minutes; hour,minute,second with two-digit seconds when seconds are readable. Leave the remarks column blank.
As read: 12,58
